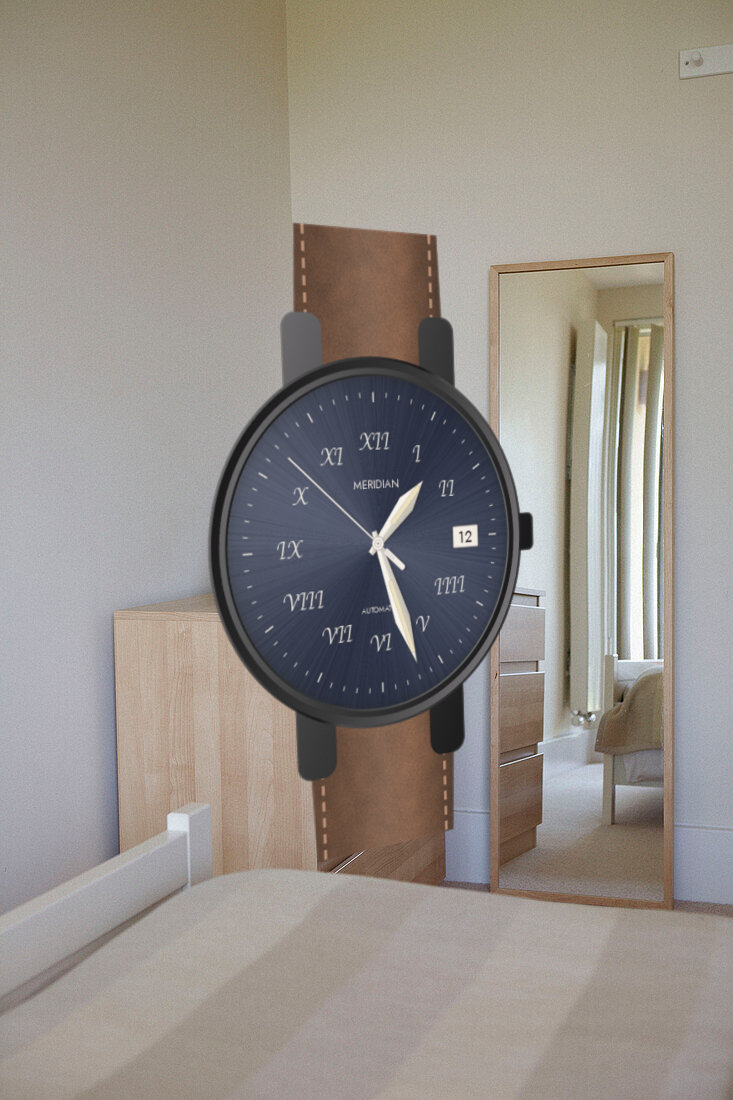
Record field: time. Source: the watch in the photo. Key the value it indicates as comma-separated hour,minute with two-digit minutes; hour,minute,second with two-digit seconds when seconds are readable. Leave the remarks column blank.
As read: 1,26,52
